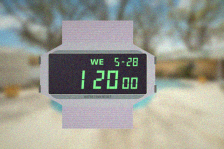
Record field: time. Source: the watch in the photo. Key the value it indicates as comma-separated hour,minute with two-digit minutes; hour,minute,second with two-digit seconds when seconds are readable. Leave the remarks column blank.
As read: 1,20,00
